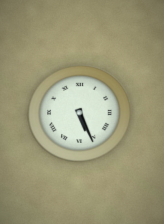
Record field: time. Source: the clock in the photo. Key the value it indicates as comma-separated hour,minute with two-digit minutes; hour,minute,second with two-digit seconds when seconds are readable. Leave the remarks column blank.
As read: 5,26
